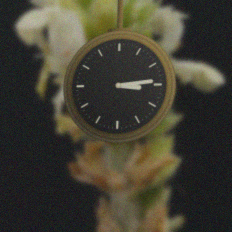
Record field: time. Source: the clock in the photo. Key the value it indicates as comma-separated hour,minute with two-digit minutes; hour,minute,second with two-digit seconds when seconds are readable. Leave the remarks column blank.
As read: 3,14
